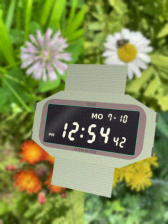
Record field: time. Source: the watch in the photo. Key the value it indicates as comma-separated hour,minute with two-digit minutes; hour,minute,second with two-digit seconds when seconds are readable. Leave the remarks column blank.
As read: 12,54,42
